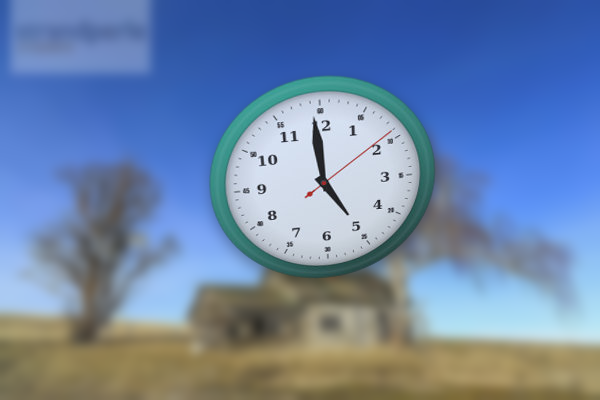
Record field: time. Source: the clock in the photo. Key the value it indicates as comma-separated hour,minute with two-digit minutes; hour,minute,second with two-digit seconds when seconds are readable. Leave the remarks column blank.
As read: 4,59,09
